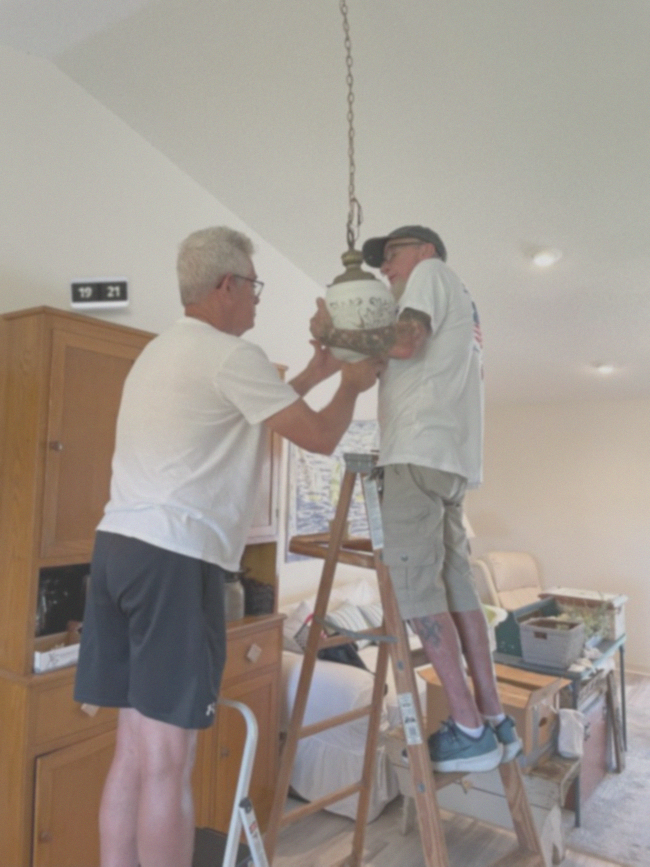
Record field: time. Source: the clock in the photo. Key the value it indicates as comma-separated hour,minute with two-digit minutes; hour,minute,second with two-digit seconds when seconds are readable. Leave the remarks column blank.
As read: 19,21
